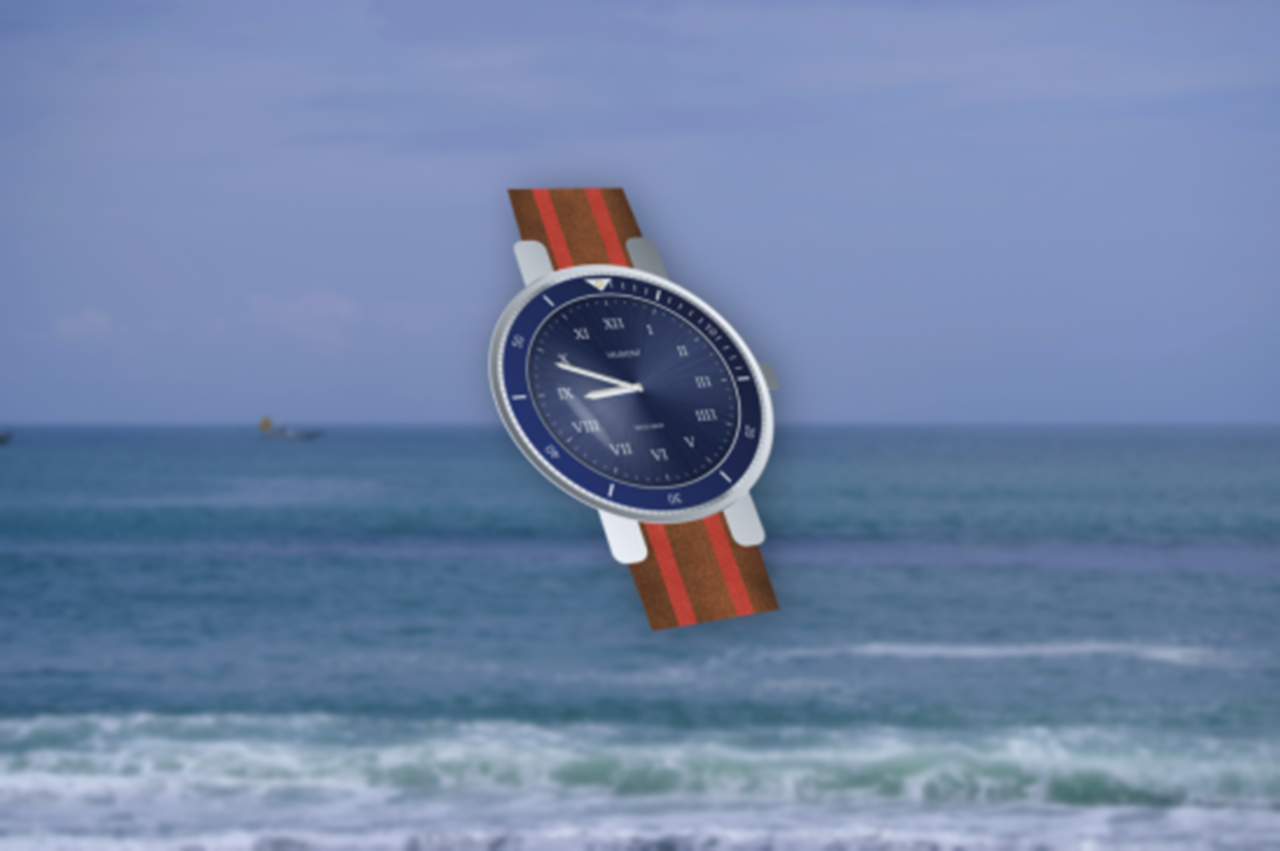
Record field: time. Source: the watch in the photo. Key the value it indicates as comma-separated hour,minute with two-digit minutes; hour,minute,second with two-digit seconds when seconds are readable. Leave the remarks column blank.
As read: 8,49
